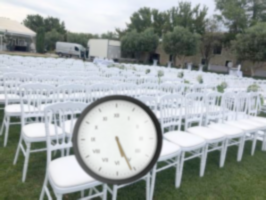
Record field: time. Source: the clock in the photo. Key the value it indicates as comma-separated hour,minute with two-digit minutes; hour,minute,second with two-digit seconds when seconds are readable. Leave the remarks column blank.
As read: 5,26
